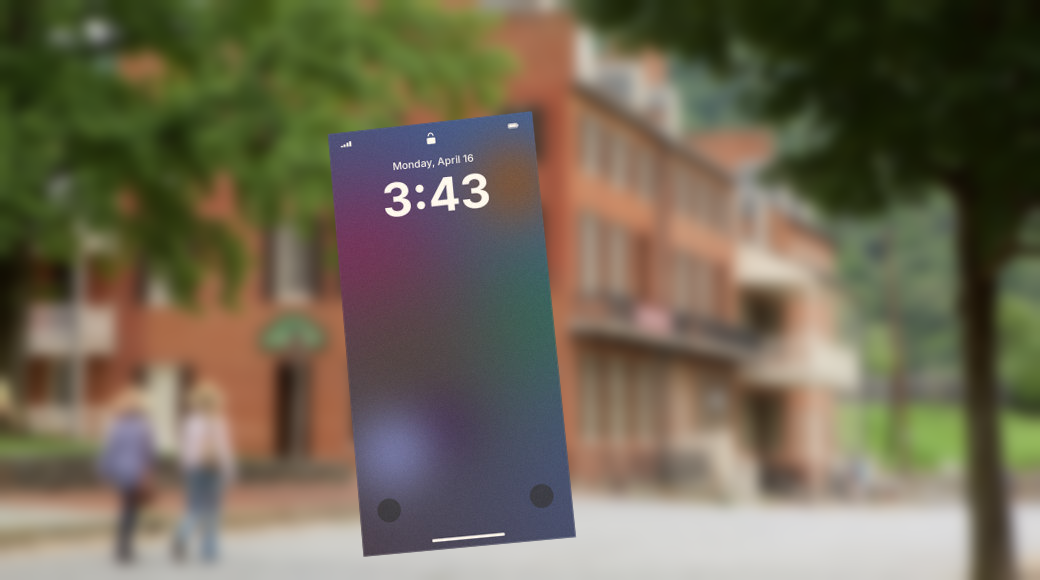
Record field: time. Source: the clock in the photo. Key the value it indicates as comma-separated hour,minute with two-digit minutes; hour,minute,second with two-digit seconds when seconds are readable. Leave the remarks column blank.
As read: 3,43
